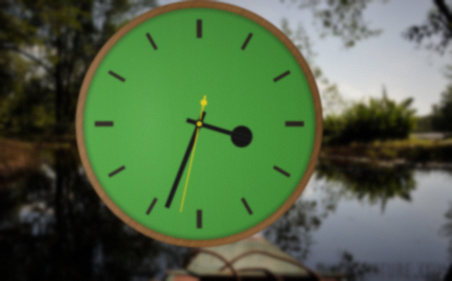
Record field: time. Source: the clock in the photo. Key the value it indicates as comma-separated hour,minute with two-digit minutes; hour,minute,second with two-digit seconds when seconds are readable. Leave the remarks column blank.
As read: 3,33,32
